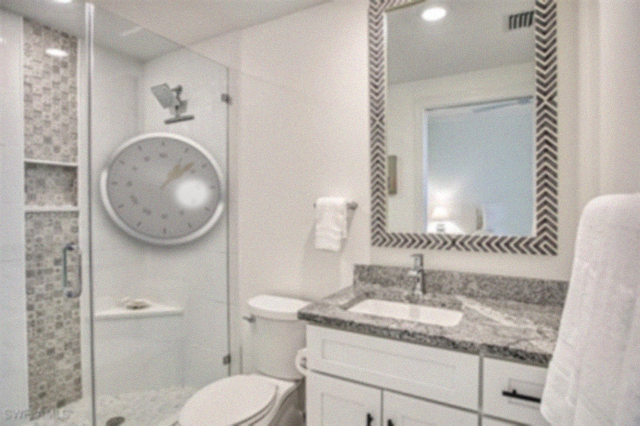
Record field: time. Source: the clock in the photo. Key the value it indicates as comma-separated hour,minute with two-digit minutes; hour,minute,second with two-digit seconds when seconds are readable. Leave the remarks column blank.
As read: 1,08
